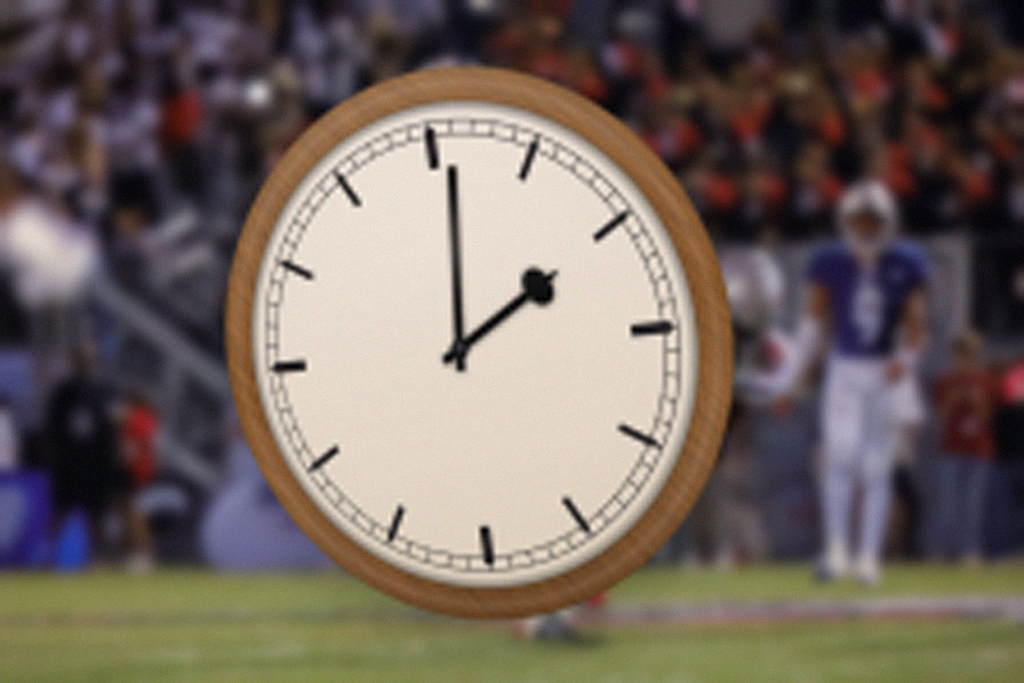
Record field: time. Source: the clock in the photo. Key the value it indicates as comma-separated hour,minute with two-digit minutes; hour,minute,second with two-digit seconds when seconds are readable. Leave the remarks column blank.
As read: 2,01
